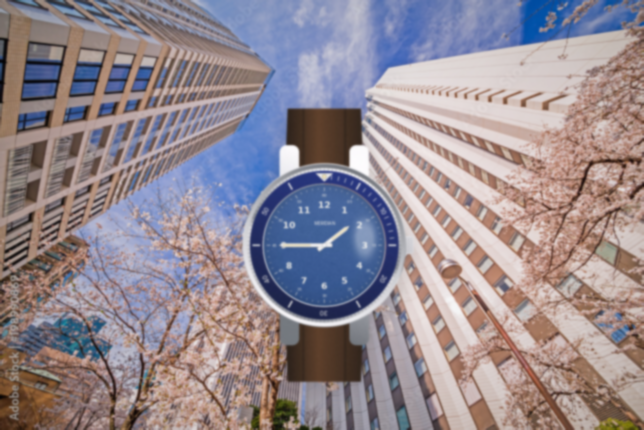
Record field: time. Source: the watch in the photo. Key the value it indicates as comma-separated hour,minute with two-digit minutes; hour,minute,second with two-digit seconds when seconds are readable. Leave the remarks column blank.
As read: 1,45
